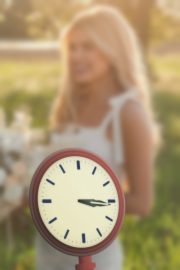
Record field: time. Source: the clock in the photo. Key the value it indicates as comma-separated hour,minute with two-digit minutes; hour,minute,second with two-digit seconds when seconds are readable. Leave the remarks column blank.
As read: 3,16
